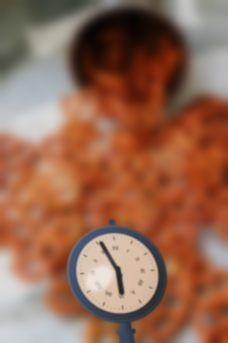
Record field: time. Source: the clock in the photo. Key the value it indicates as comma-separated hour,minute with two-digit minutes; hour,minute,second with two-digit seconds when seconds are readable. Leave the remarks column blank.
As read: 5,56
